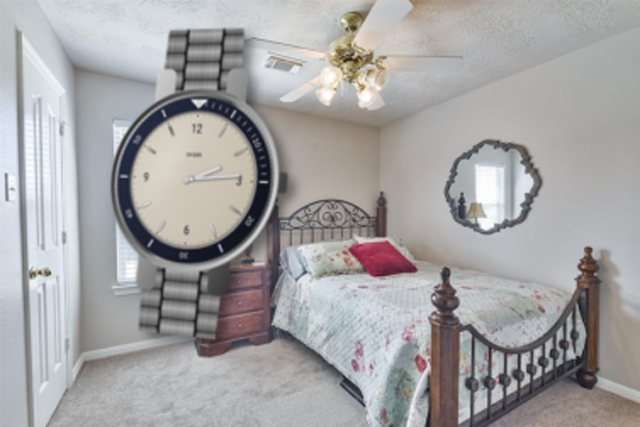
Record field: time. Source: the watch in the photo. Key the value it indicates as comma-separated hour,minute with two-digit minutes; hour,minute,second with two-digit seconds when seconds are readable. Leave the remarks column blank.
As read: 2,14
